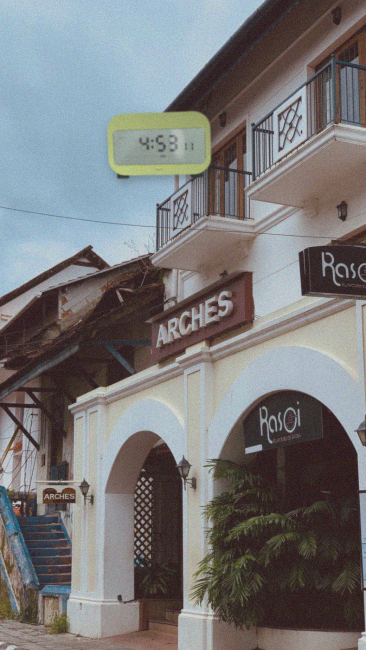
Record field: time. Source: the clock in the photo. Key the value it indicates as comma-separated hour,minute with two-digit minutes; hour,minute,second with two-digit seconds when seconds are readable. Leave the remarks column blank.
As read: 4,53,11
